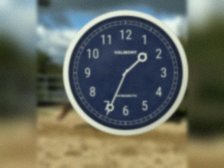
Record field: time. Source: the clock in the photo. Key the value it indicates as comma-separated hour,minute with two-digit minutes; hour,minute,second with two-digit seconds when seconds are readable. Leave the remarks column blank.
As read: 1,34
